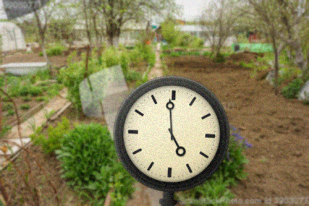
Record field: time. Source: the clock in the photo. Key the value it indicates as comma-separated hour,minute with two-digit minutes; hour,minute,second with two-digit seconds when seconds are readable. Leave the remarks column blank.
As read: 4,59
